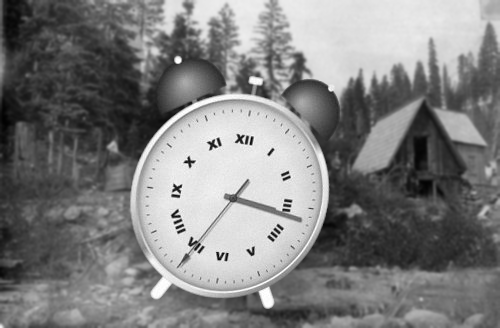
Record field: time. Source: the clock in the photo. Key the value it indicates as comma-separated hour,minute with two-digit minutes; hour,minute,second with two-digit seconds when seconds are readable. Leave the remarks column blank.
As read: 3,16,35
